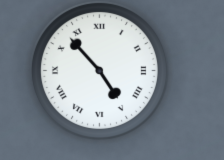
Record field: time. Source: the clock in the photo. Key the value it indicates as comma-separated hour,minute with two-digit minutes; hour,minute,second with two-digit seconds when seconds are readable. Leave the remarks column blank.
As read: 4,53
